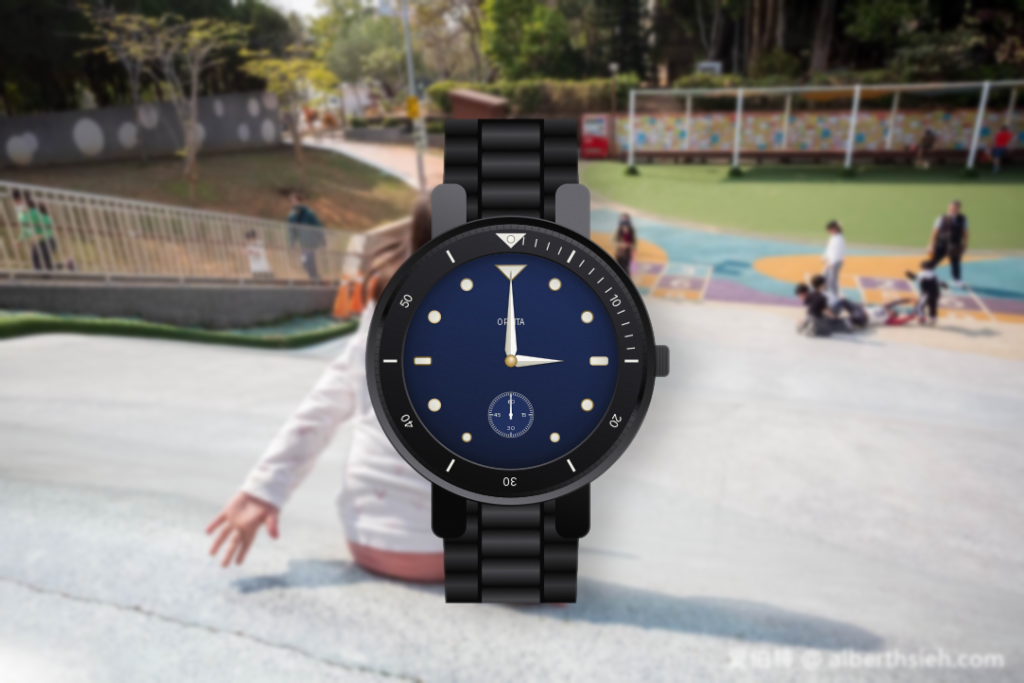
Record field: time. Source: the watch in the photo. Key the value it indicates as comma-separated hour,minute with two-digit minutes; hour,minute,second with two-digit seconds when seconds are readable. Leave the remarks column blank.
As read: 3,00
